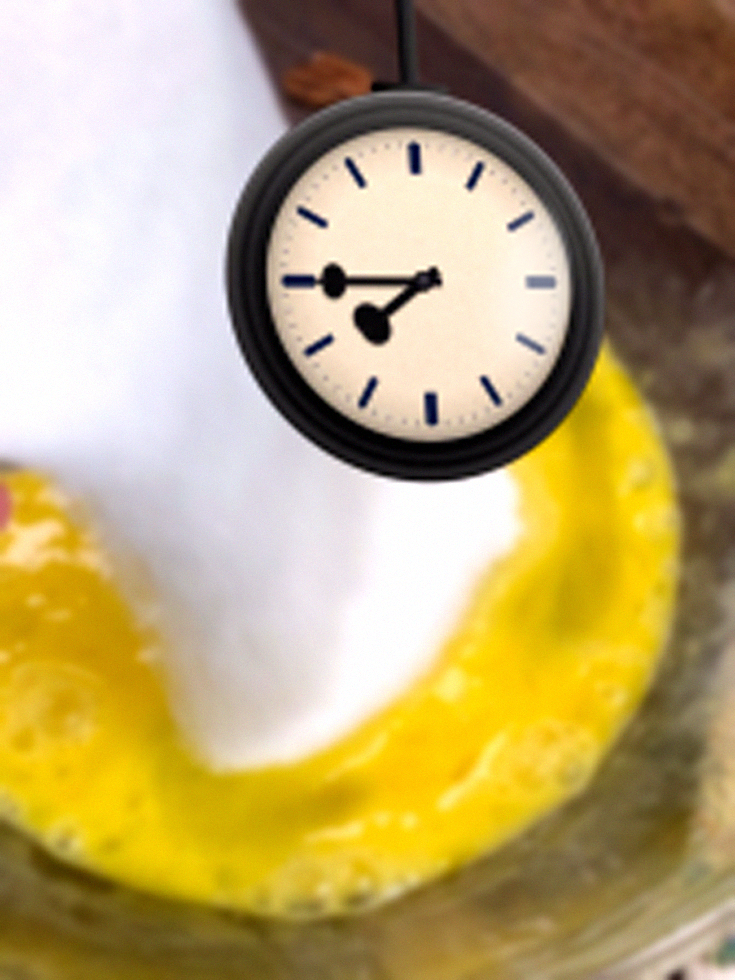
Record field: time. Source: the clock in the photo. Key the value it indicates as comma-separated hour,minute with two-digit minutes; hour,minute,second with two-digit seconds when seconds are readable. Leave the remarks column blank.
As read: 7,45
